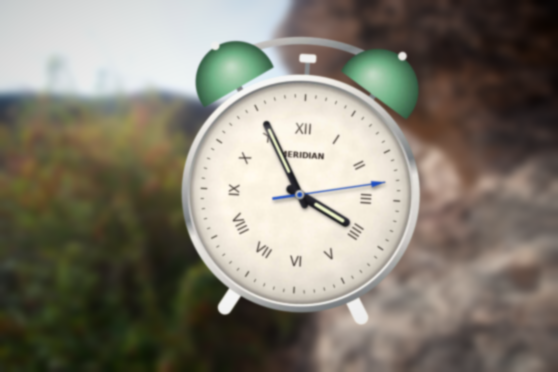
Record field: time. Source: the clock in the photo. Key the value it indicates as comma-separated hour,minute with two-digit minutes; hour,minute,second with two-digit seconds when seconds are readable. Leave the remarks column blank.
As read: 3,55,13
